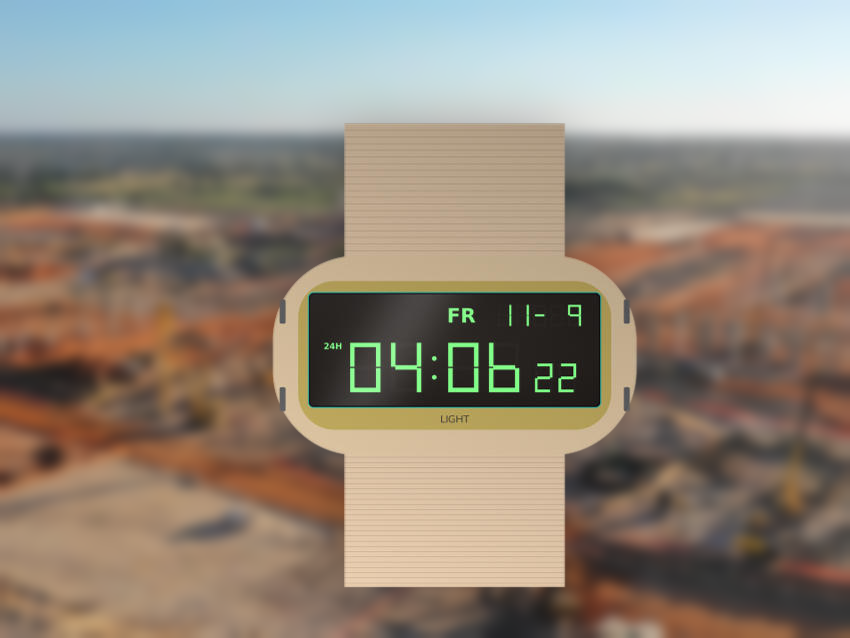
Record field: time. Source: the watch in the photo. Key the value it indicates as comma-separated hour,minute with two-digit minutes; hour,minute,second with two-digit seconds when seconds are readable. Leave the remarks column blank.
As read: 4,06,22
